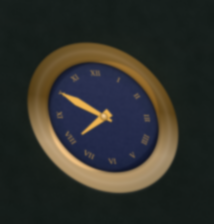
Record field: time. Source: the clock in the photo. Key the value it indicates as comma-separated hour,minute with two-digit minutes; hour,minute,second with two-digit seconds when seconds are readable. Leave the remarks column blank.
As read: 7,50
